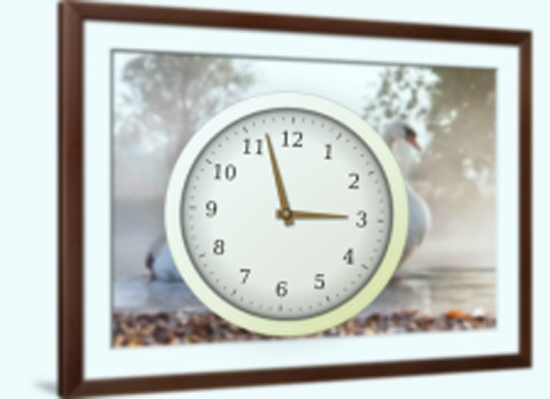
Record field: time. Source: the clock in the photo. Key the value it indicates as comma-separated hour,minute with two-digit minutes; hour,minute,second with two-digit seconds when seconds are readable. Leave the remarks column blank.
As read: 2,57
